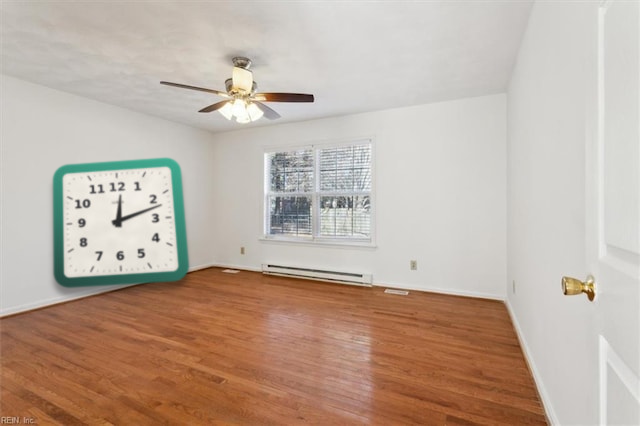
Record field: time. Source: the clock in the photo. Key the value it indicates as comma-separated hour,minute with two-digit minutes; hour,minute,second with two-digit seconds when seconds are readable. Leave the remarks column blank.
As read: 12,12
